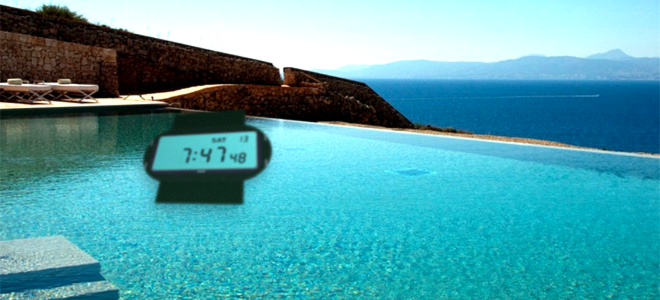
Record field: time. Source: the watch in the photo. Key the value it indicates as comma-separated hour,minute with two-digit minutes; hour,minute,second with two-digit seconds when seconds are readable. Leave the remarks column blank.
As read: 7,47
